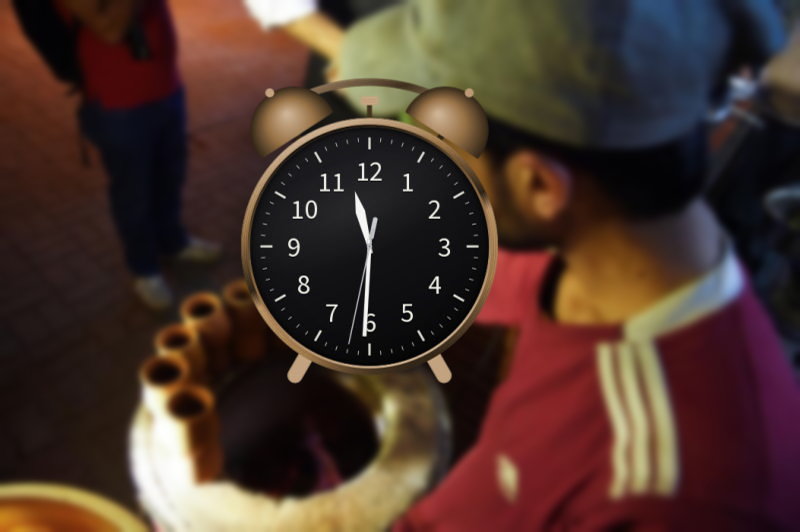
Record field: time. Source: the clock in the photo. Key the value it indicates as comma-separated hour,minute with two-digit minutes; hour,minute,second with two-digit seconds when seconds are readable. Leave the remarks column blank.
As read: 11,30,32
